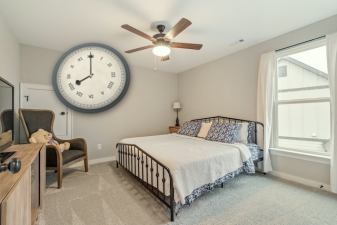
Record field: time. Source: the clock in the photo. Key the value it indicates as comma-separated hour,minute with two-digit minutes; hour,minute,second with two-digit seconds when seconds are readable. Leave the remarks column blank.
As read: 8,00
